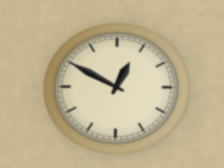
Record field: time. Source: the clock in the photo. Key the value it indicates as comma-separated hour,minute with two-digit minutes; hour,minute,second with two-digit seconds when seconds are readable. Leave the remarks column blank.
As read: 12,50
